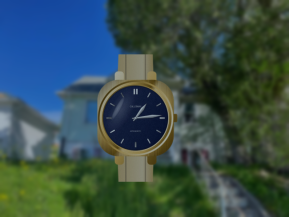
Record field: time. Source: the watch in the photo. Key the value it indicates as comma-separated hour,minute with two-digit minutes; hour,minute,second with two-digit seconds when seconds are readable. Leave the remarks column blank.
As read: 1,14
